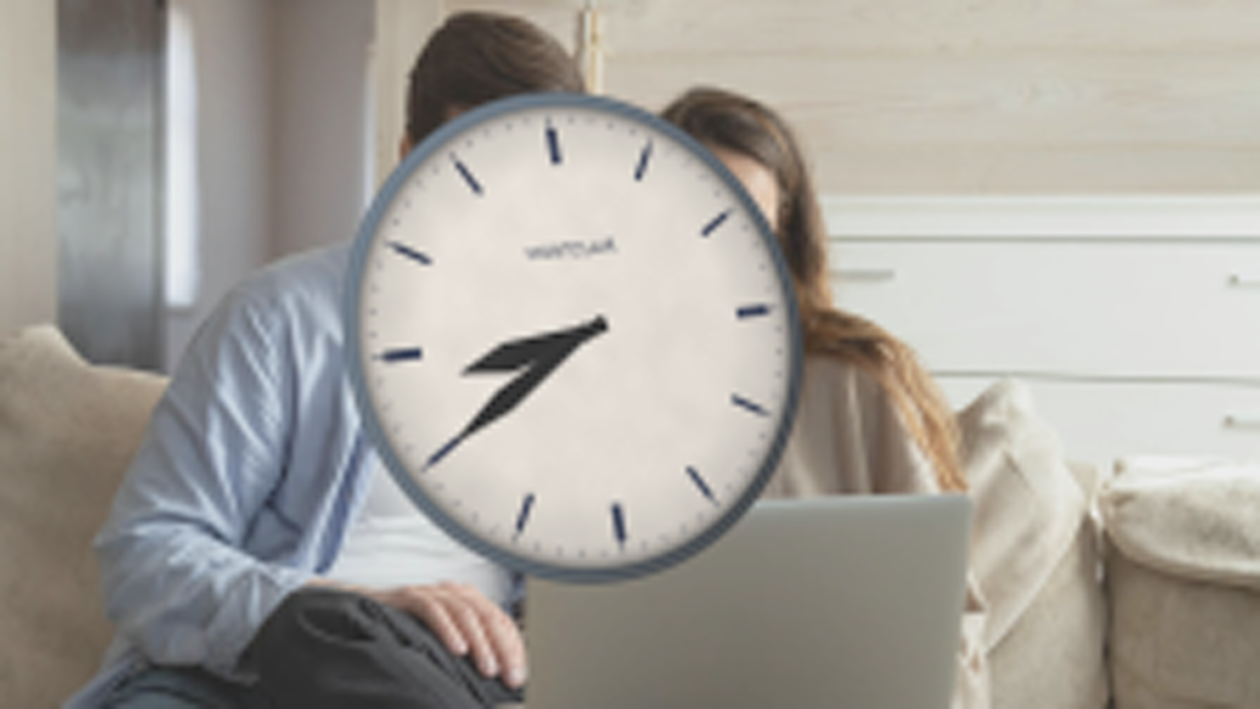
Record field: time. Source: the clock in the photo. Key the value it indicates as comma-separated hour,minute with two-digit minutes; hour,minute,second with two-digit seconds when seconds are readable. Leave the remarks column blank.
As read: 8,40
